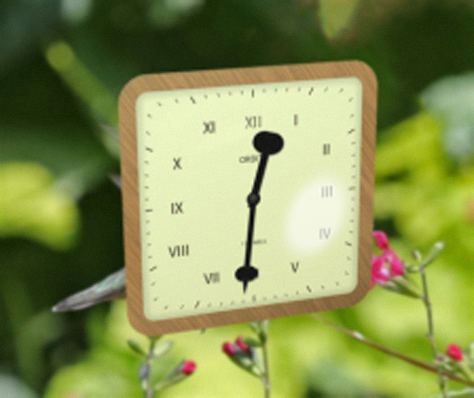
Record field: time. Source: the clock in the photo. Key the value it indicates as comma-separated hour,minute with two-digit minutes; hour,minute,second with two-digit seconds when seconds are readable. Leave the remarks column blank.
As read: 12,31
